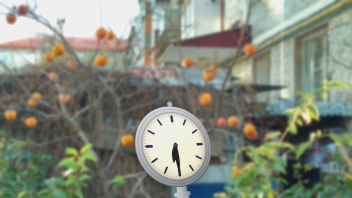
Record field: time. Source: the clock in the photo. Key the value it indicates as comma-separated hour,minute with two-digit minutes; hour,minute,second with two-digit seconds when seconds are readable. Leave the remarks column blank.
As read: 6,30
